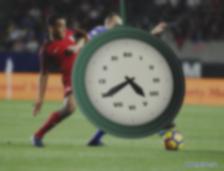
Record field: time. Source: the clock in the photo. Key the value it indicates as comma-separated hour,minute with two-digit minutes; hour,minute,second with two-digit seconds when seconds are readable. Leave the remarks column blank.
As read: 4,40
